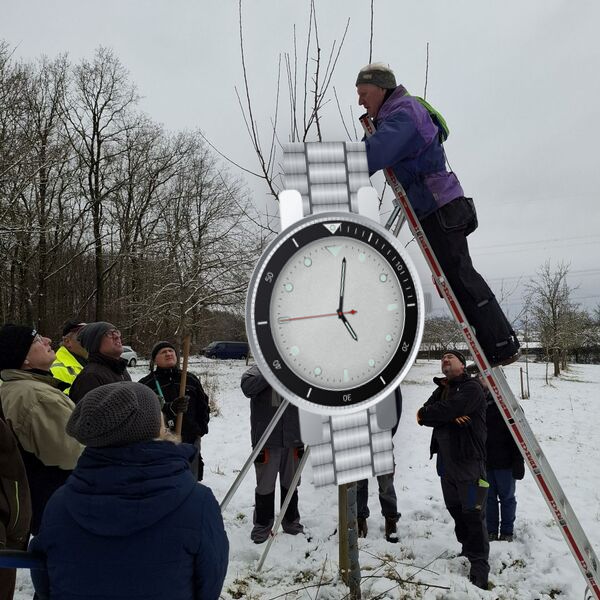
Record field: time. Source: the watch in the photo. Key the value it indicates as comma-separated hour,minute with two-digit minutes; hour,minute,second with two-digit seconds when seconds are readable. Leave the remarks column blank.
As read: 5,01,45
